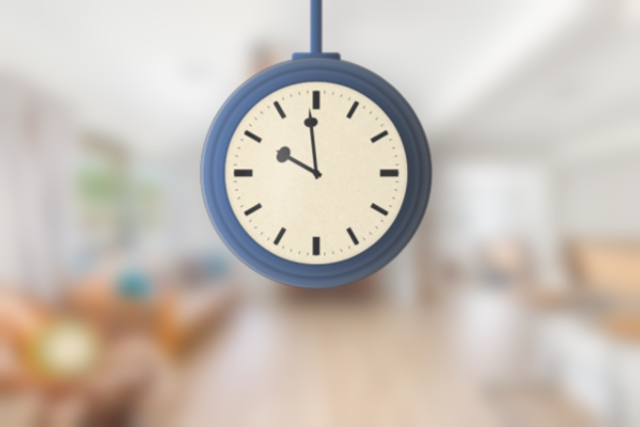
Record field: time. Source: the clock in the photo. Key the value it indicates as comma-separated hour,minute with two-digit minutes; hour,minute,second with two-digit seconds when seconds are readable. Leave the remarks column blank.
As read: 9,59
